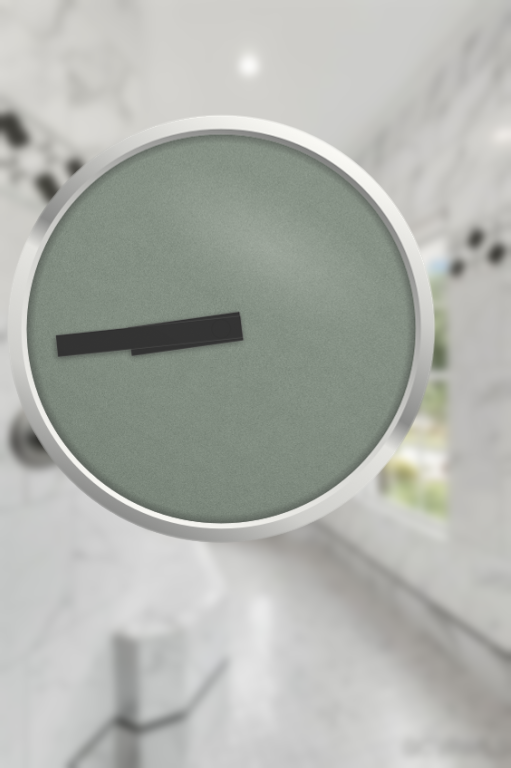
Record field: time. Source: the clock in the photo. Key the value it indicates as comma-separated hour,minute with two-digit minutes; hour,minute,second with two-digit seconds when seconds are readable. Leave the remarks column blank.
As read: 8,44
